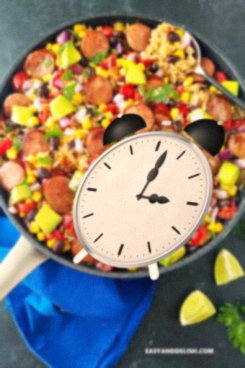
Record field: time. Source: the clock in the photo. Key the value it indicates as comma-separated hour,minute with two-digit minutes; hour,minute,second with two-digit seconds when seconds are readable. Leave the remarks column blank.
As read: 3,02
